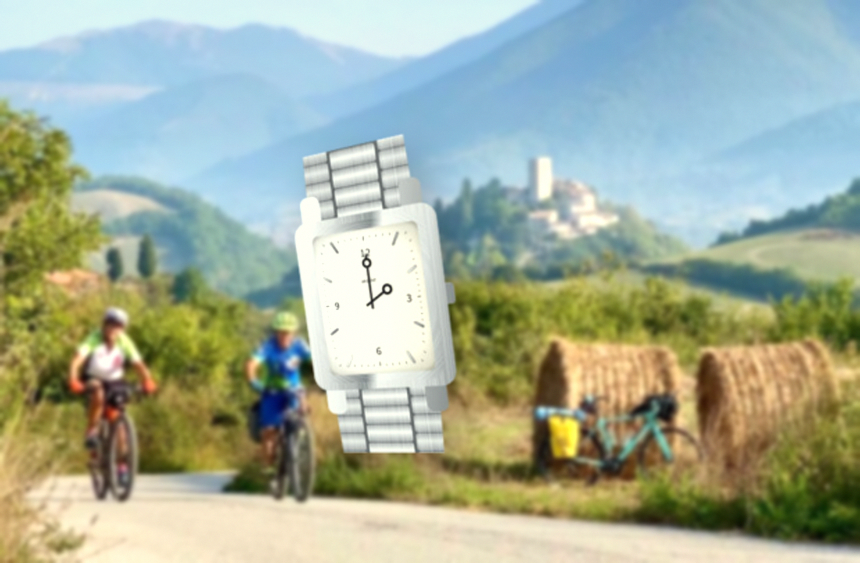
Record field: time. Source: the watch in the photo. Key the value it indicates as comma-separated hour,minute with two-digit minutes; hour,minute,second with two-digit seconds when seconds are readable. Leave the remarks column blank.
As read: 2,00
